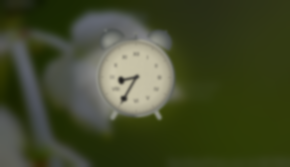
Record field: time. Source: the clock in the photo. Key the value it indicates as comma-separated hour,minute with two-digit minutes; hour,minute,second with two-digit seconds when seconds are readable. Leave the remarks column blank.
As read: 8,35
